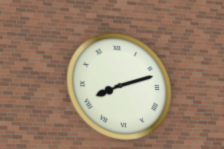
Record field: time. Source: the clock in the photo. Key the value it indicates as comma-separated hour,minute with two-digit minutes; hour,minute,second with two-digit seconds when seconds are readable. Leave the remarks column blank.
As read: 8,12
